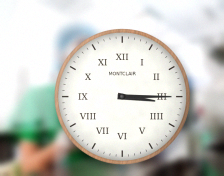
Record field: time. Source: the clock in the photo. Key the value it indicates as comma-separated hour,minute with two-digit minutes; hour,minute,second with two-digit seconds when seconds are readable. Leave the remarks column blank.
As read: 3,15
